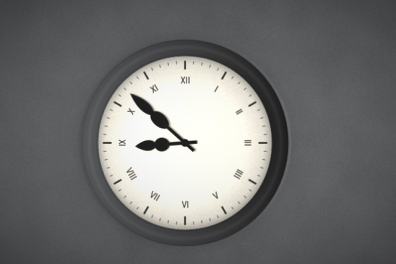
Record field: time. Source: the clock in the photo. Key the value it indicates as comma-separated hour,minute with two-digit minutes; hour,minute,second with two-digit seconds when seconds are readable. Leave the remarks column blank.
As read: 8,52
